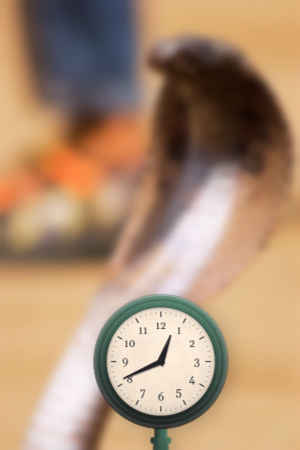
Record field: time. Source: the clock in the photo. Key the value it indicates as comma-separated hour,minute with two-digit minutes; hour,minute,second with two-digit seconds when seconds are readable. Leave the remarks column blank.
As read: 12,41
